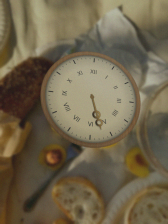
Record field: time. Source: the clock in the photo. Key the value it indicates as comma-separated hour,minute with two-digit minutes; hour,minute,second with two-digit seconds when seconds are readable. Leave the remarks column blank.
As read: 5,27
